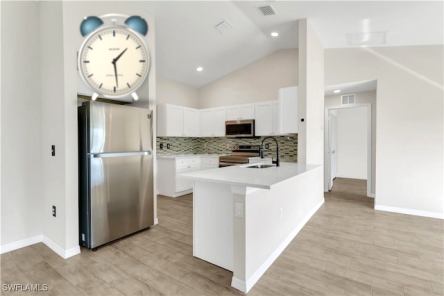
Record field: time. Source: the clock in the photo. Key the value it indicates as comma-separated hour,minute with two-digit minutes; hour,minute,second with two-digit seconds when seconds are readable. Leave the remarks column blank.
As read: 1,29
